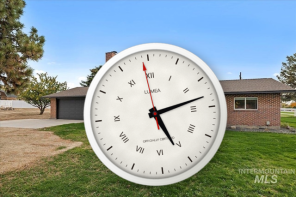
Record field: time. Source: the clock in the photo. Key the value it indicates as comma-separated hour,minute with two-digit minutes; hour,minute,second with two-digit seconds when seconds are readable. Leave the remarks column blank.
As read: 5,12,59
